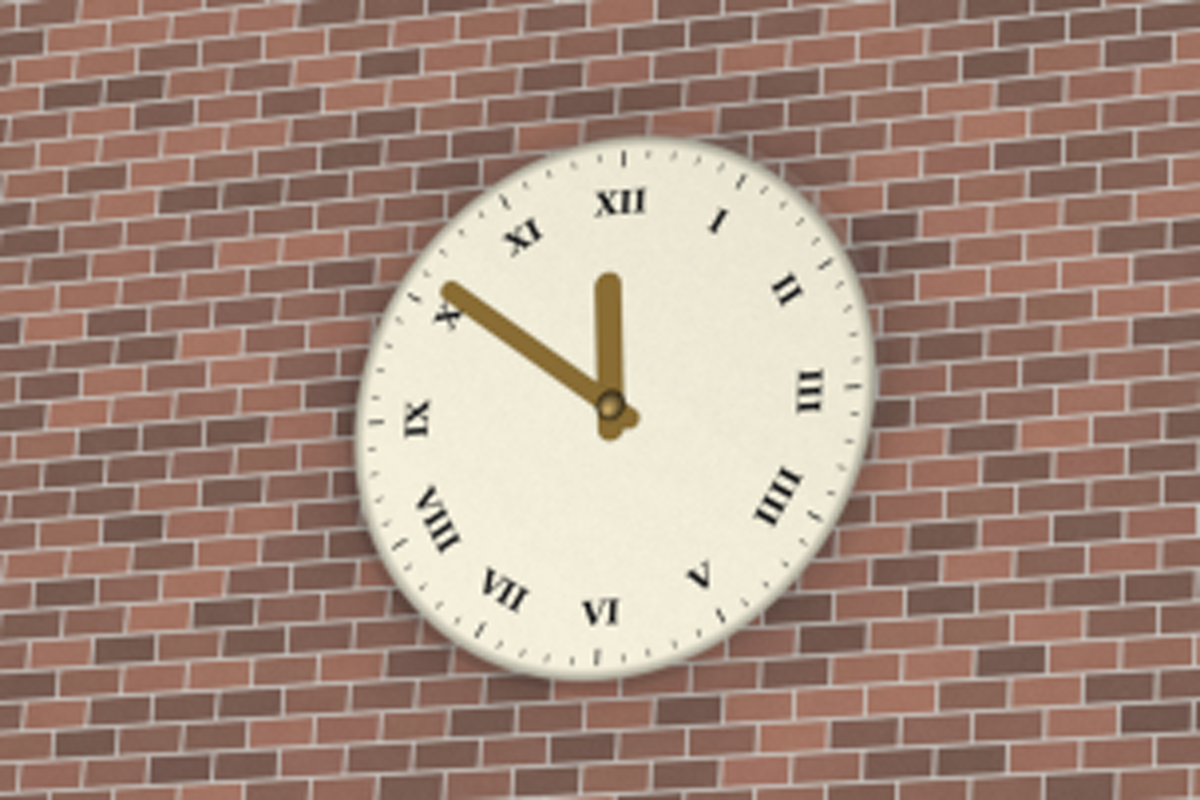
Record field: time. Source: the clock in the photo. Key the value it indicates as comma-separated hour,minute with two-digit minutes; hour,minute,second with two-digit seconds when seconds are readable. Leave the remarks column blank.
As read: 11,51
